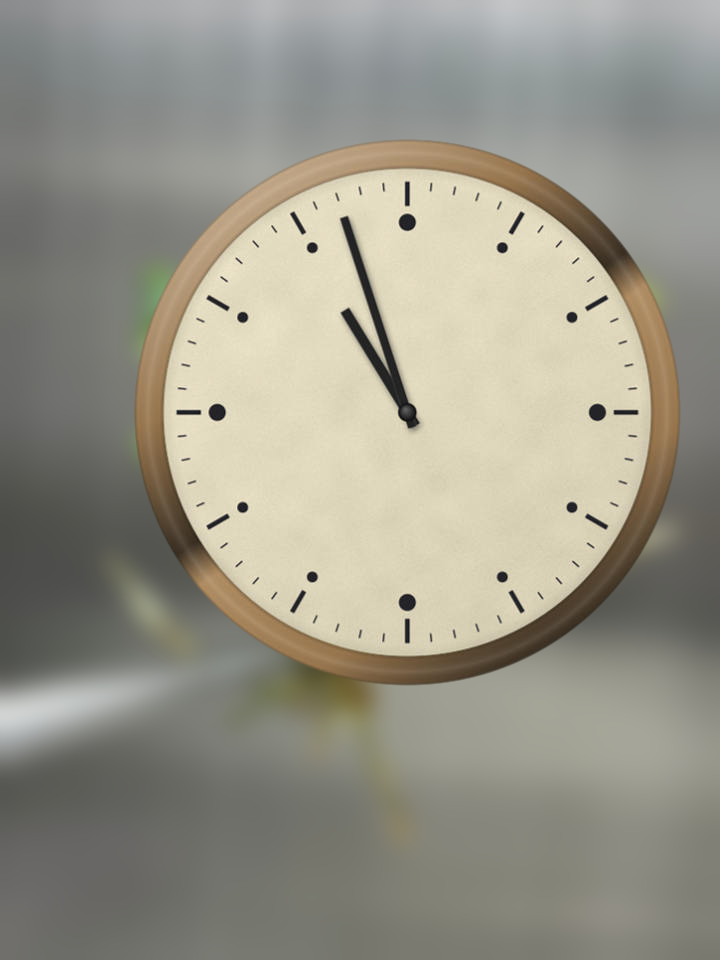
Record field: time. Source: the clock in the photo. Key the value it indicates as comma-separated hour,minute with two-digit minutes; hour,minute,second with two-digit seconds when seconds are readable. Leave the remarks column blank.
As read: 10,57
